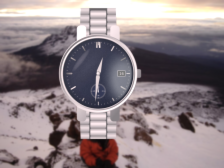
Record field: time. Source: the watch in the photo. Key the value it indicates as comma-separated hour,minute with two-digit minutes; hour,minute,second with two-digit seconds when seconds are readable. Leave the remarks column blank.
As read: 12,31
